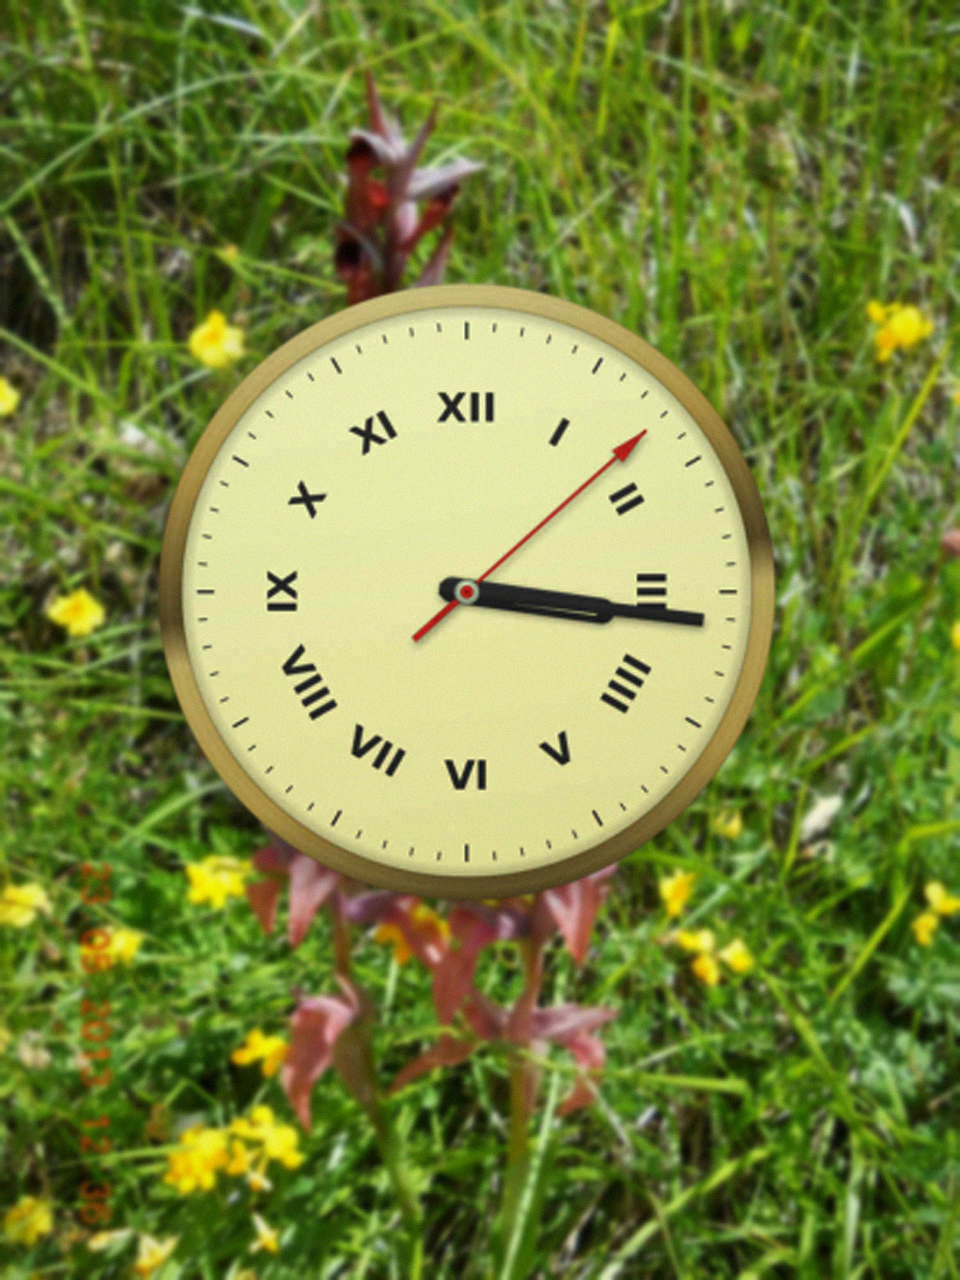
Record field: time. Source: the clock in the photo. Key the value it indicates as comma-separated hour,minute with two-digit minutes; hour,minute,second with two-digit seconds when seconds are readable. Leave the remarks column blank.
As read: 3,16,08
